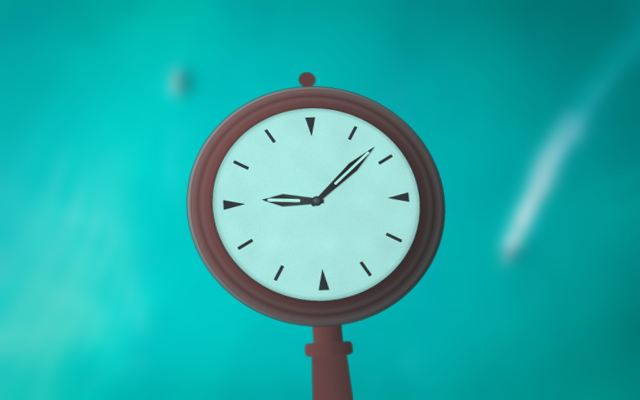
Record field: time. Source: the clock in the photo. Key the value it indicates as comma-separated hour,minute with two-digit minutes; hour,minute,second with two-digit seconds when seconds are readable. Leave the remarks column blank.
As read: 9,08
